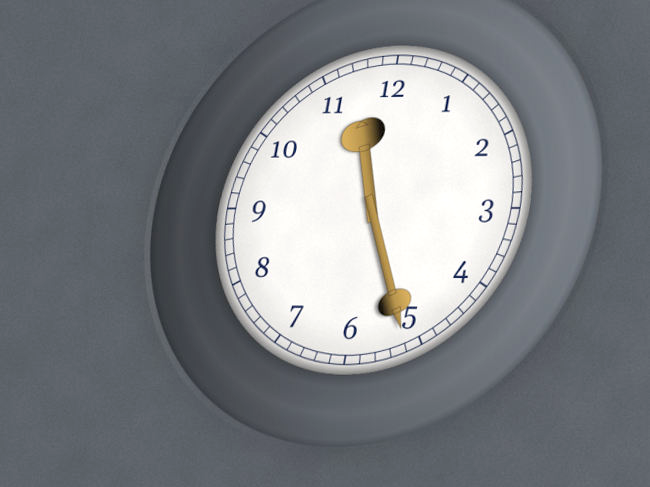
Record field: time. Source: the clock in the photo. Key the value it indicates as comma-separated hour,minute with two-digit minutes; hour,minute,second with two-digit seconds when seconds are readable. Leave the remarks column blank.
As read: 11,26
